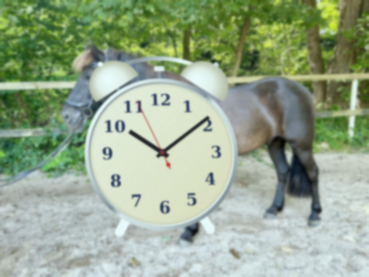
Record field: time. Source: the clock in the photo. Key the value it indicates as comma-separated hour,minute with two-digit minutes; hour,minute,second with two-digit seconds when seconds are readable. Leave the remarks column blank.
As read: 10,08,56
